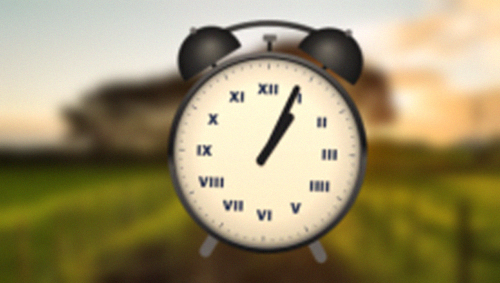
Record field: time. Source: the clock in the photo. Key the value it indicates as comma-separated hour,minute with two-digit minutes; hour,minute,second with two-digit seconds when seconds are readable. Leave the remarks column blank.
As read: 1,04
